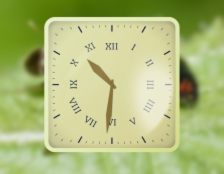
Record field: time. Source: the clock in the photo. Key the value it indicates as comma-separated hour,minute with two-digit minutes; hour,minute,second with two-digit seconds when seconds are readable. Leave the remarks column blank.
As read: 10,31
